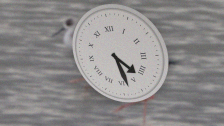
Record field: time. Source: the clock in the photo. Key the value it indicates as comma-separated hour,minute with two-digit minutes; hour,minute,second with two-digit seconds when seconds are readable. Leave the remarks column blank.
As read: 4,28
